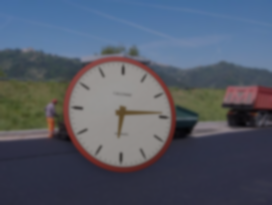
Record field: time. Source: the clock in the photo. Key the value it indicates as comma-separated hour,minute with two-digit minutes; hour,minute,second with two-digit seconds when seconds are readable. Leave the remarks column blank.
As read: 6,14
